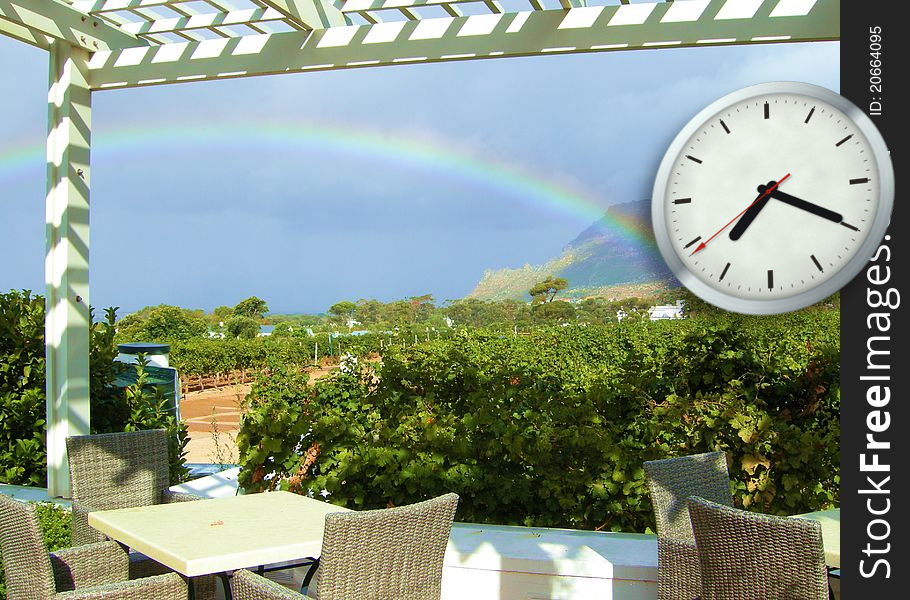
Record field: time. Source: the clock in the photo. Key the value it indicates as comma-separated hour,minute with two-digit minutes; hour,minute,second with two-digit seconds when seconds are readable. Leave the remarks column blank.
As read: 7,19,39
